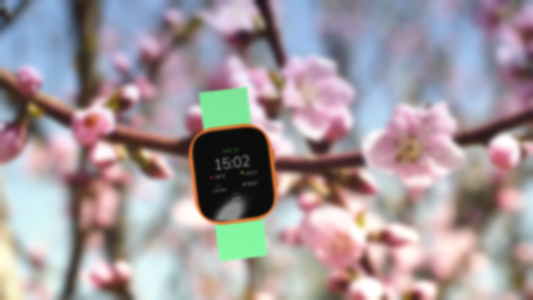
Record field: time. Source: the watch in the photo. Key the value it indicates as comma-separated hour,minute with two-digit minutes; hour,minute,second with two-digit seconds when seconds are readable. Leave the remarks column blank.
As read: 15,02
